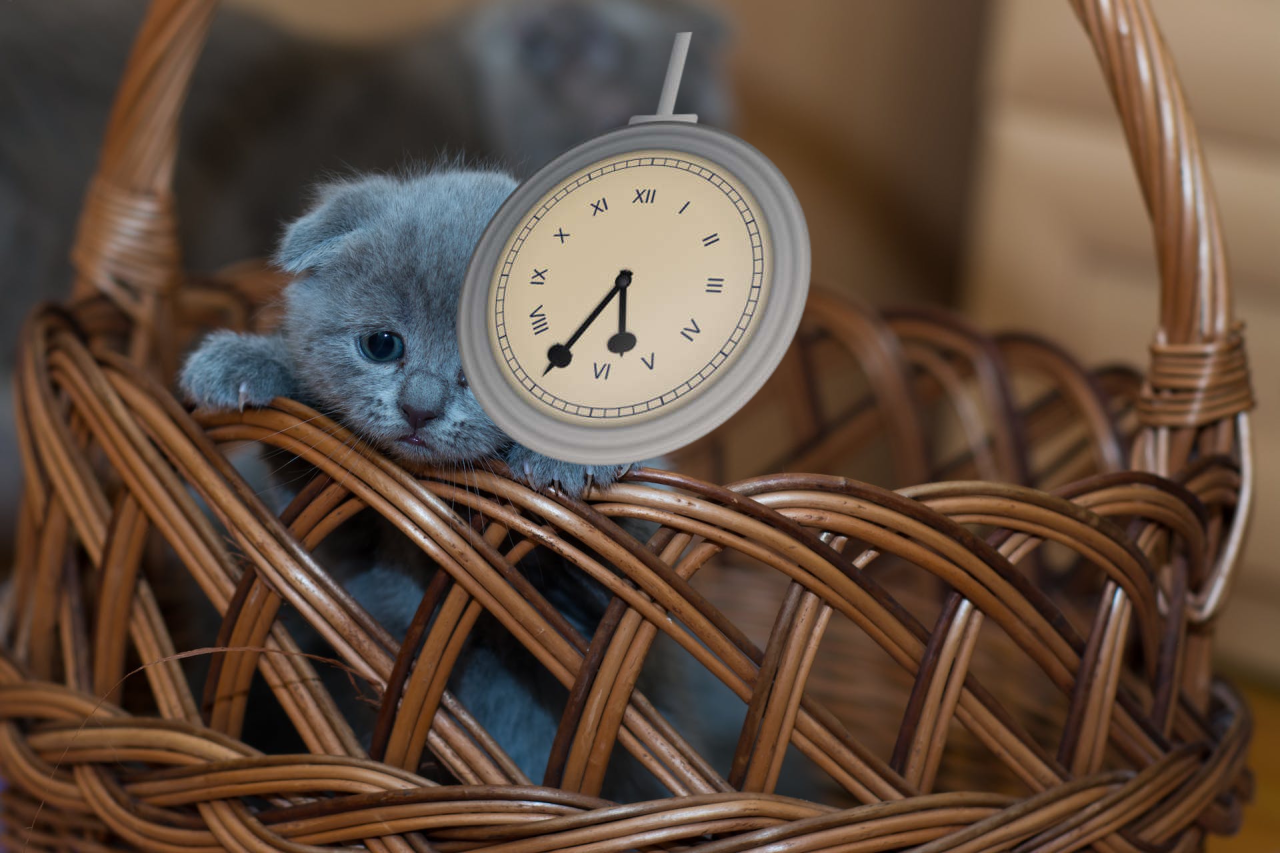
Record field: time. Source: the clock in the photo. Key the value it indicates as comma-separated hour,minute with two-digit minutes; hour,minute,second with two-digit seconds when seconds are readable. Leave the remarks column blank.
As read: 5,35
